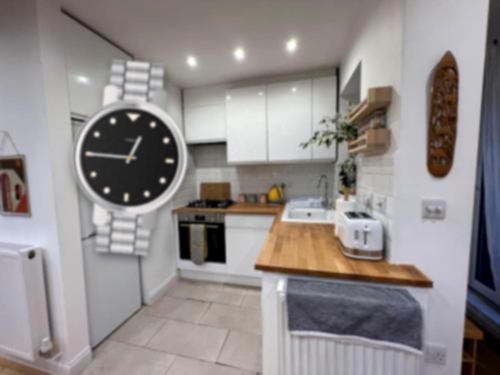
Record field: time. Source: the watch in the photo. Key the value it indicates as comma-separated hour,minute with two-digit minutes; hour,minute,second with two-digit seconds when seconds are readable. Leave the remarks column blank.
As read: 12,45
